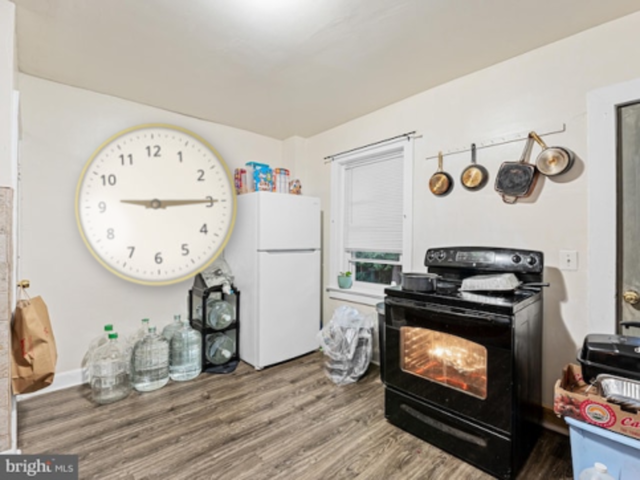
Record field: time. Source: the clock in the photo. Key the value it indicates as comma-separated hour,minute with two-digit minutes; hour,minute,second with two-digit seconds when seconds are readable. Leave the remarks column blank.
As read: 9,15
